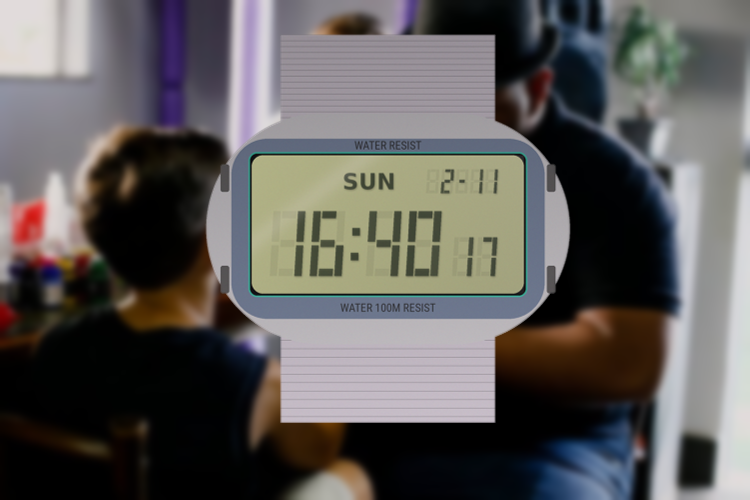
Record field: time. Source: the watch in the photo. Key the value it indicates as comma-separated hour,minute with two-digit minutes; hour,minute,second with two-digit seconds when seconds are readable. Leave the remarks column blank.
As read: 16,40,17
